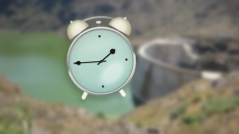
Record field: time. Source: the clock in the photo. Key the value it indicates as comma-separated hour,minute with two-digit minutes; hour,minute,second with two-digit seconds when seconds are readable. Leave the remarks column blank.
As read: 1,45
